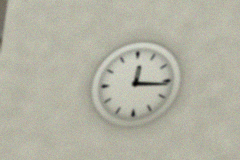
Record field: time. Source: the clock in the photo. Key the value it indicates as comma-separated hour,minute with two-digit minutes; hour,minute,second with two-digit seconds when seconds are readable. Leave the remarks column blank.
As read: 12,16
